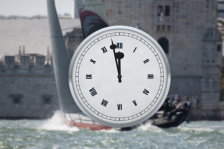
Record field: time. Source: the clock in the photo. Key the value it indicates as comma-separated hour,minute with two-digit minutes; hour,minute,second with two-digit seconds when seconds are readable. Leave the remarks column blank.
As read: 11,58
